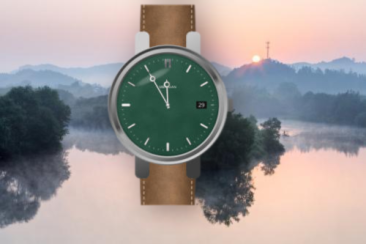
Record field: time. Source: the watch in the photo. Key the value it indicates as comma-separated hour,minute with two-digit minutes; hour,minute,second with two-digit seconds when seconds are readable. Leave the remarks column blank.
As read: 11,55
